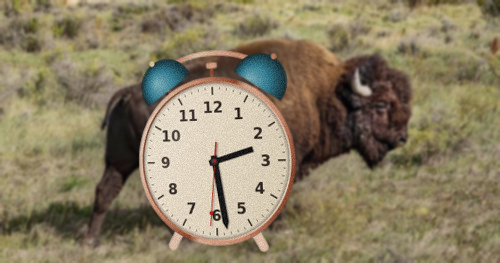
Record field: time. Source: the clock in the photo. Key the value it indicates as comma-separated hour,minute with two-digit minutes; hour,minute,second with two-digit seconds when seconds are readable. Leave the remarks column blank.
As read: 2,28,31
